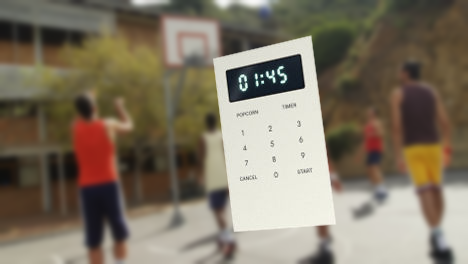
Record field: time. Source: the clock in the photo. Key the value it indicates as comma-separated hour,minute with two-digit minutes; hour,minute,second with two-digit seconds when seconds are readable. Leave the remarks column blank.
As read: 1,45
